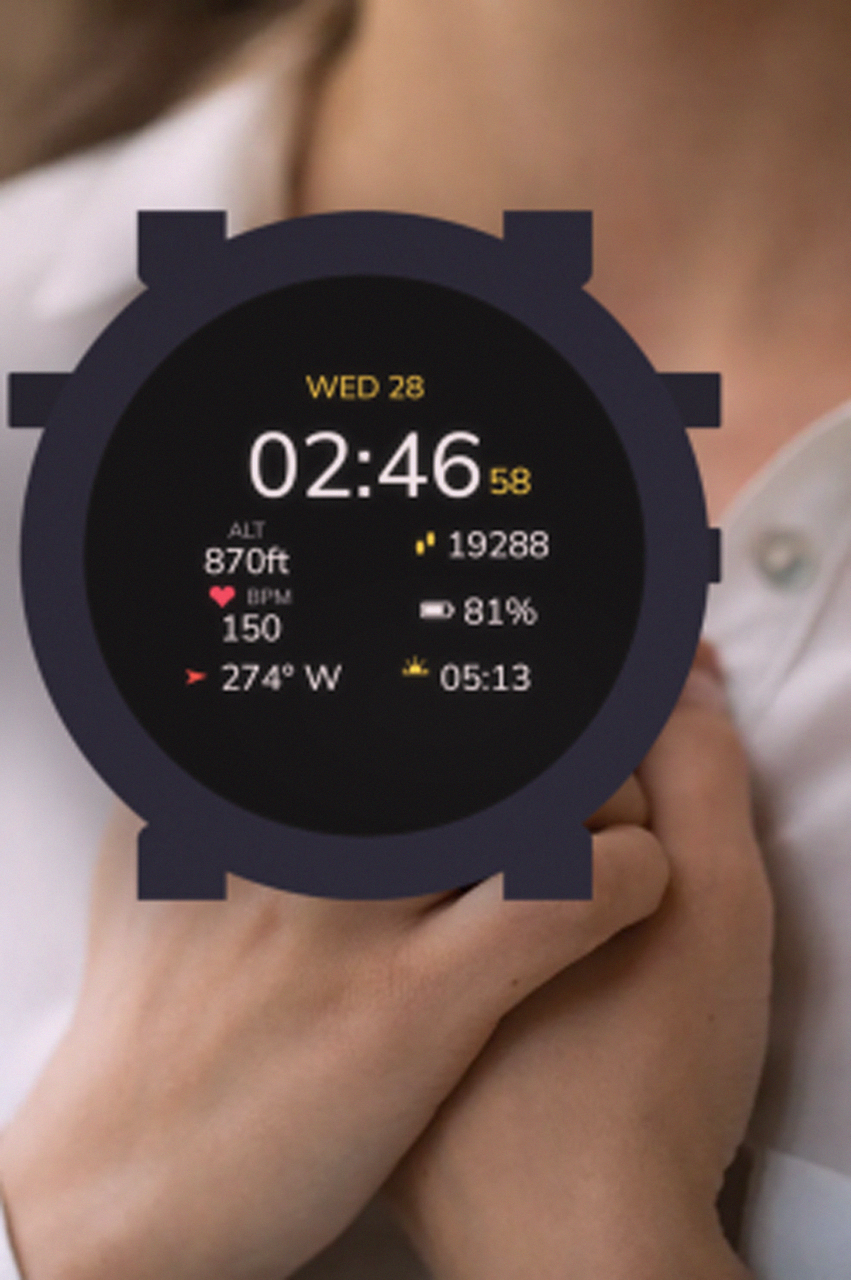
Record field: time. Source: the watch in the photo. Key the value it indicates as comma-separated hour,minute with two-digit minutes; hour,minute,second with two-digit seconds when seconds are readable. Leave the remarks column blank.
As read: 2,46,58
